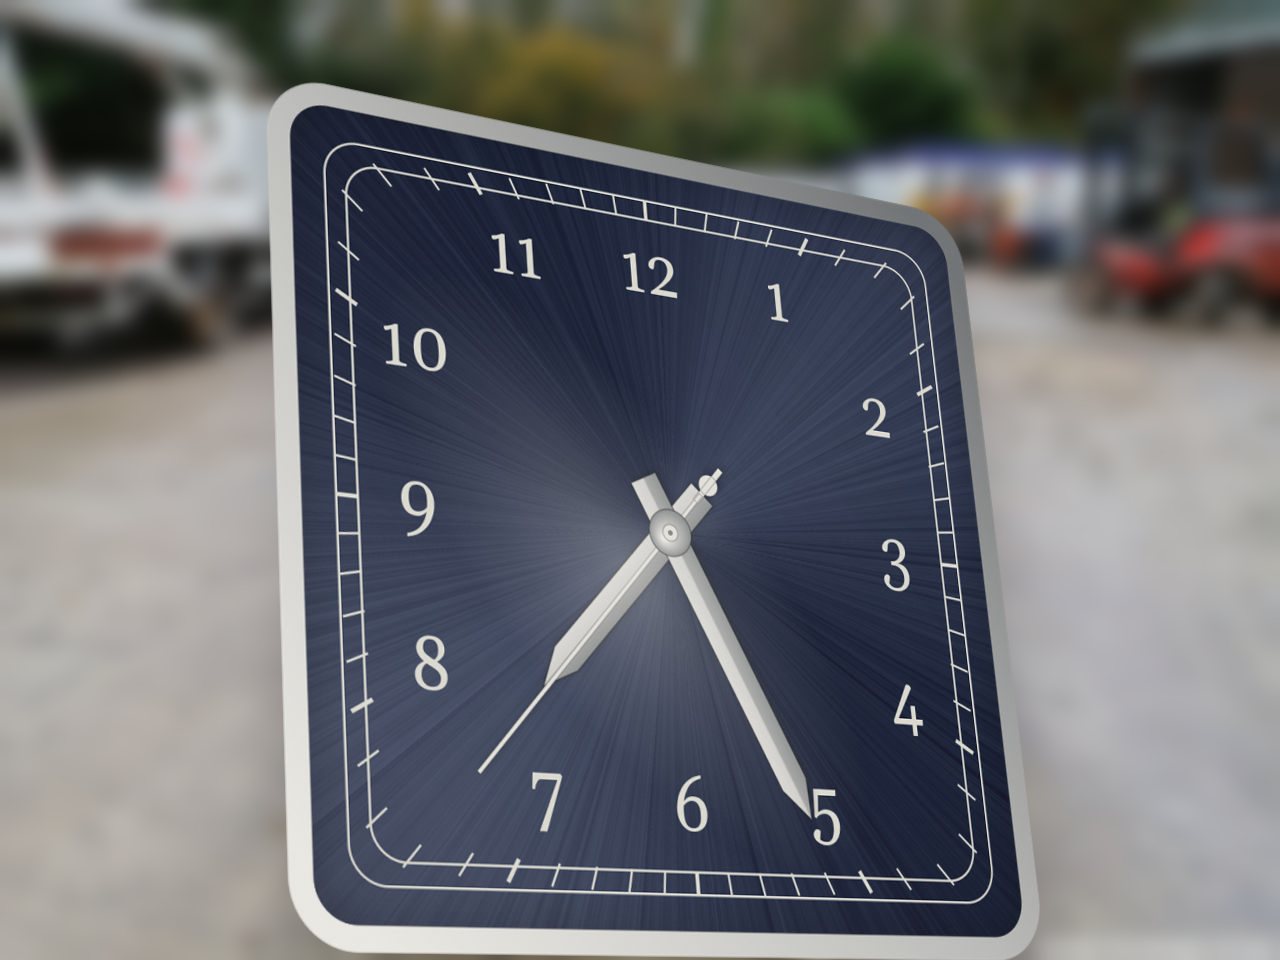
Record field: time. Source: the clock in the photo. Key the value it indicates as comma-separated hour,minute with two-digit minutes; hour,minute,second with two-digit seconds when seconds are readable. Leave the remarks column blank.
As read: 7,25,37
